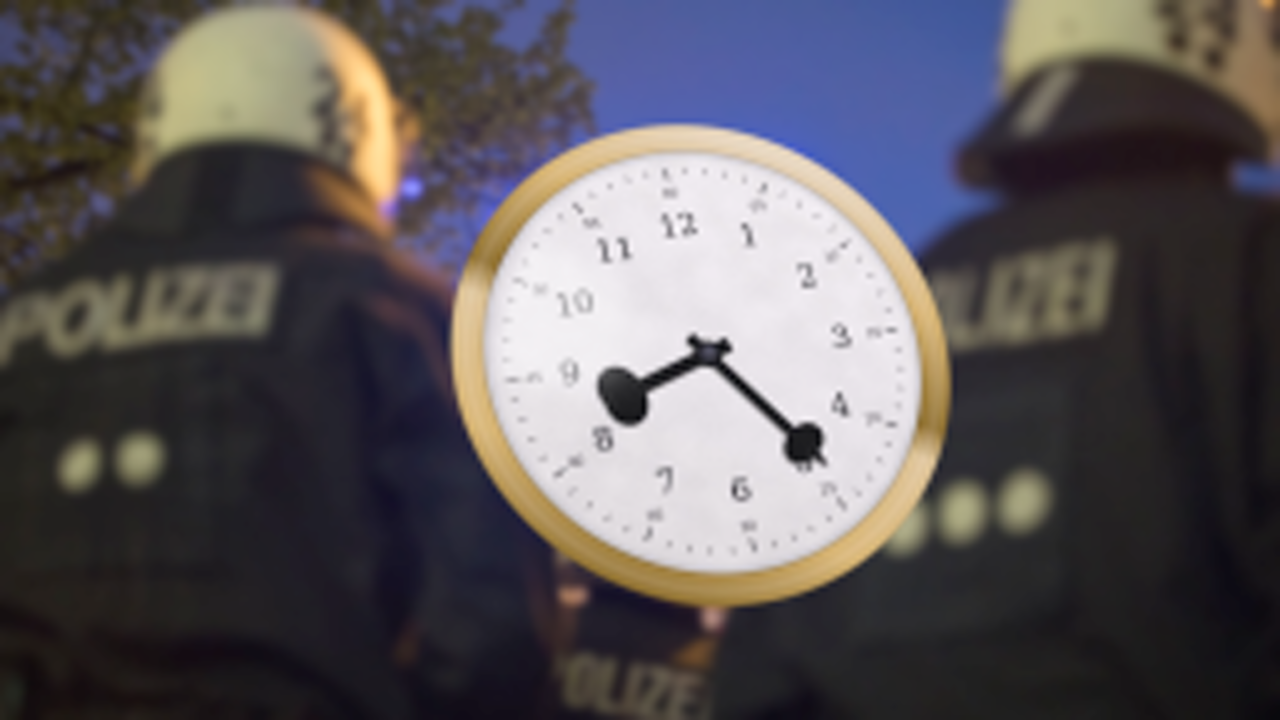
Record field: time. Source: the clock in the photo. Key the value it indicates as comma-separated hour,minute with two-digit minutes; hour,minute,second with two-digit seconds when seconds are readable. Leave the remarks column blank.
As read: 8,24
